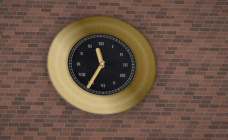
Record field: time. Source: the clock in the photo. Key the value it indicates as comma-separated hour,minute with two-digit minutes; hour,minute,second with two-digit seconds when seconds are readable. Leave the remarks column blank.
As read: 11,35
